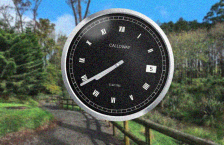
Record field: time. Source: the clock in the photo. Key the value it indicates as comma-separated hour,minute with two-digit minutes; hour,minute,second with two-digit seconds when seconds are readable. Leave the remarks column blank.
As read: 7,39
